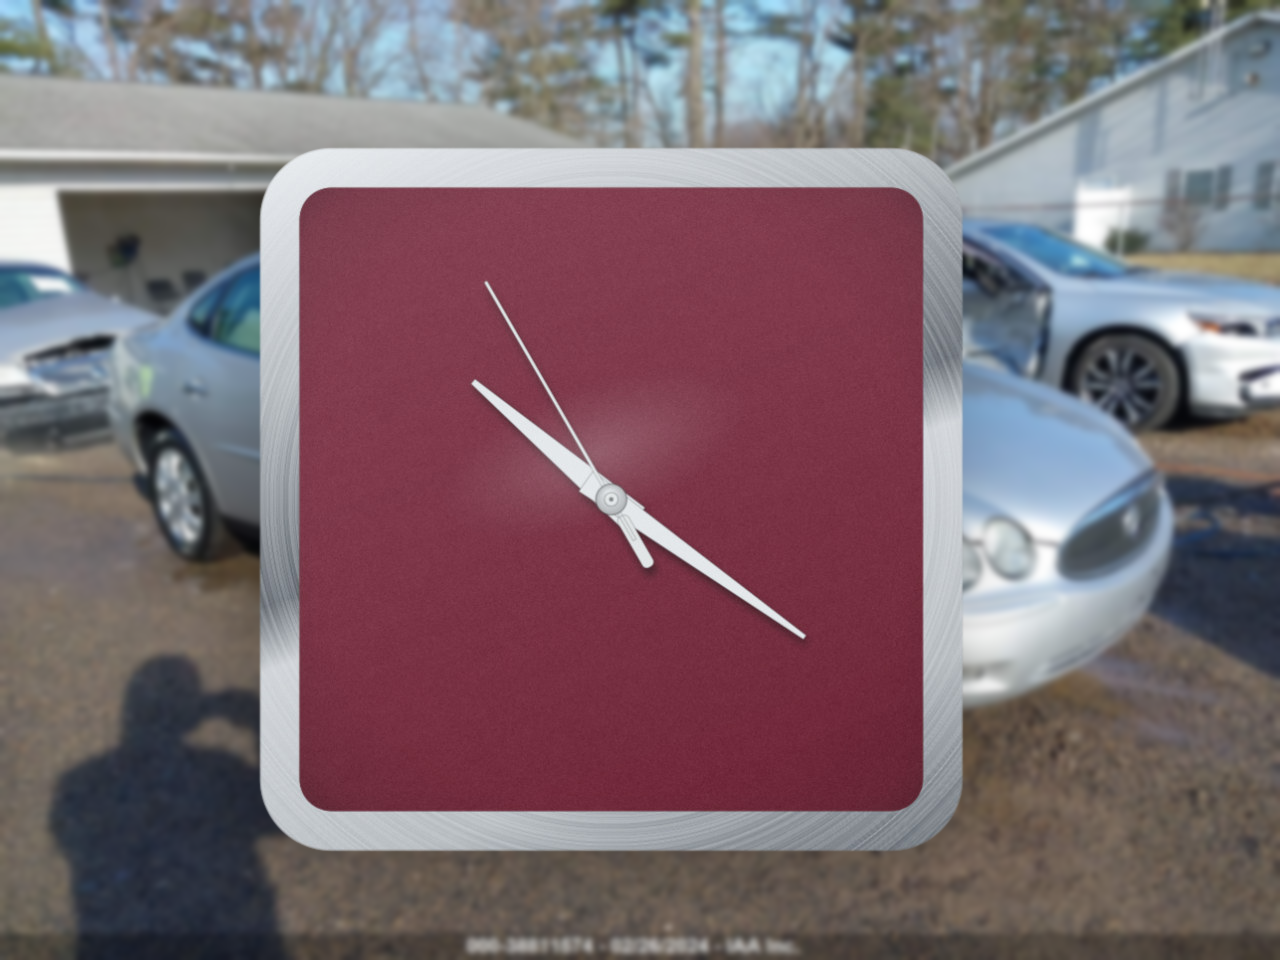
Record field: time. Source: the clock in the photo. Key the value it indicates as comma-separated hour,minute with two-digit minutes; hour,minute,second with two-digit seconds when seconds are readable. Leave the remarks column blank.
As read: 10,20,55
